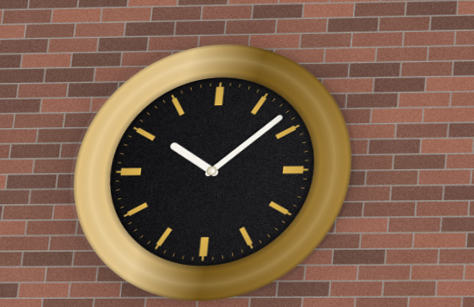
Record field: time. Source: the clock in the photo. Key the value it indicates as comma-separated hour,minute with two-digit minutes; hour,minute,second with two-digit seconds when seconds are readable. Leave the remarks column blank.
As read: 10,08
